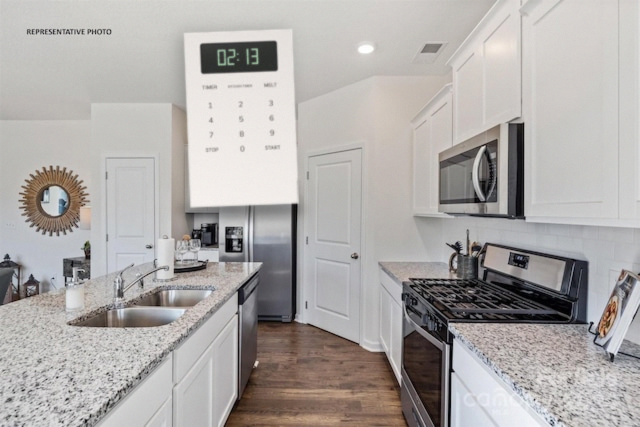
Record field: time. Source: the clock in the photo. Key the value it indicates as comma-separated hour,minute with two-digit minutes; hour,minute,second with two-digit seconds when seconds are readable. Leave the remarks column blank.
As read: 2,13
